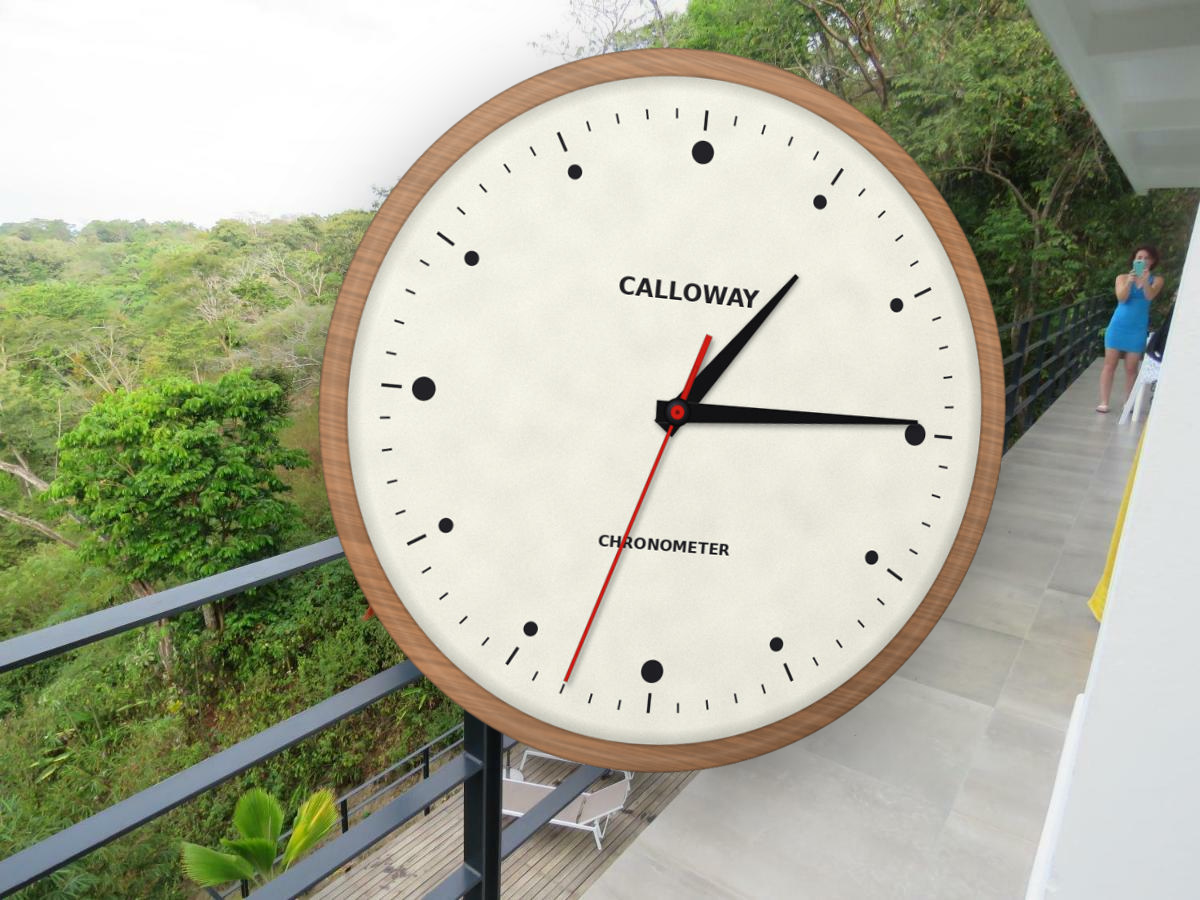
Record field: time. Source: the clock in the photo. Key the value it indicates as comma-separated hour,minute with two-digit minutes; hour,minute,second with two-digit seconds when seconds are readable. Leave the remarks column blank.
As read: 1,14,33
